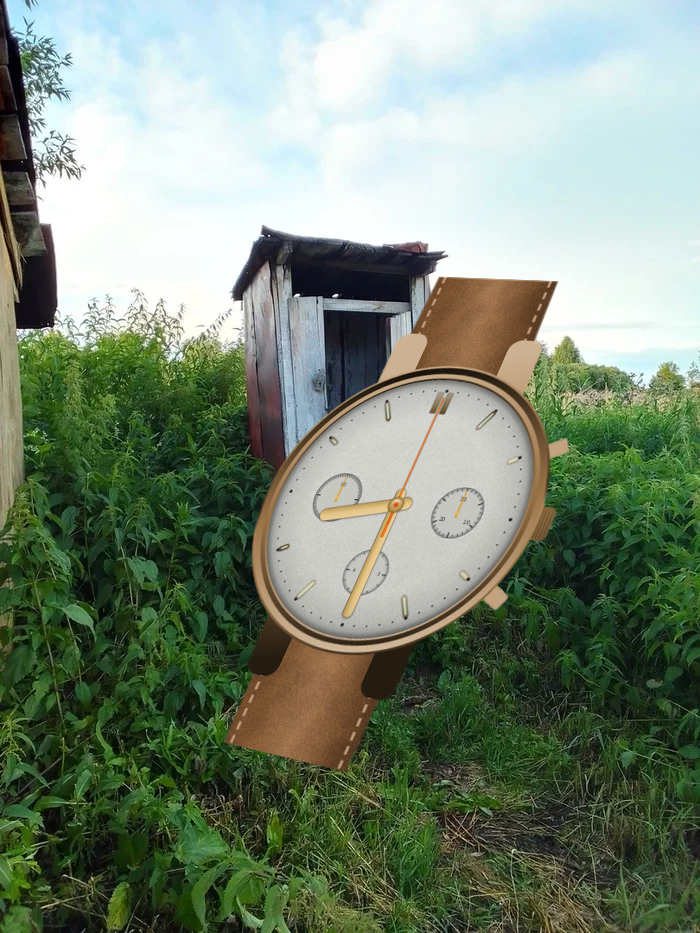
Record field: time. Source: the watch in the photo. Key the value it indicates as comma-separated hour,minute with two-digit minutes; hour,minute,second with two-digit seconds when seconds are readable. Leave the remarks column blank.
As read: 8,30
